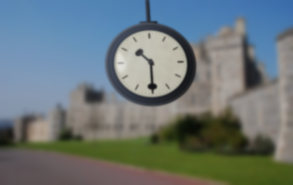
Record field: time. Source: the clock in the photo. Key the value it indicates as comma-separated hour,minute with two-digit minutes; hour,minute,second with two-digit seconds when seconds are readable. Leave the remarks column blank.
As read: 10,30
